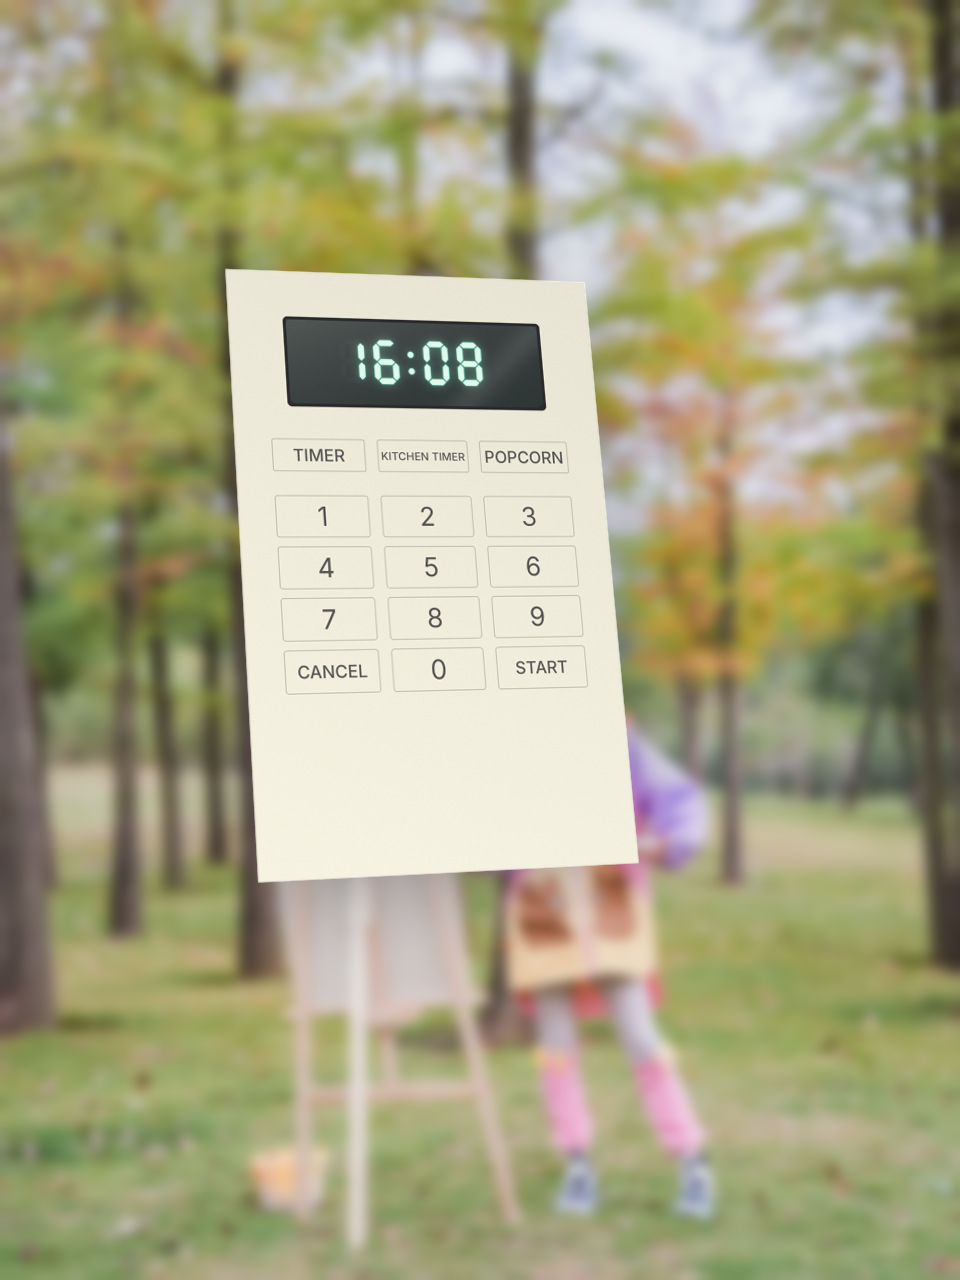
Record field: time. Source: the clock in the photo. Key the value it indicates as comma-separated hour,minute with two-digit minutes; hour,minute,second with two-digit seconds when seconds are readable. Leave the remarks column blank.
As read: 16,08
